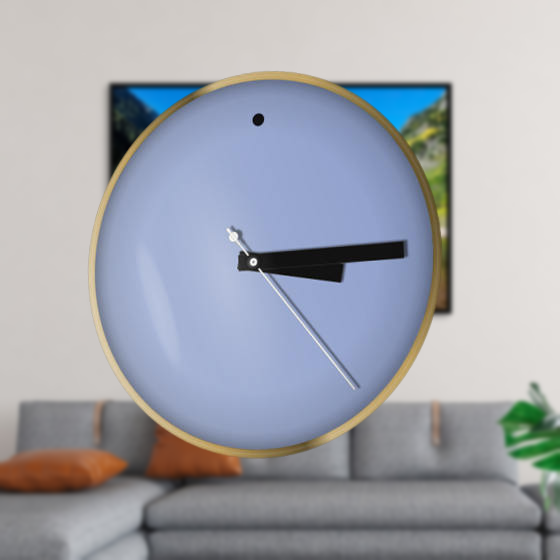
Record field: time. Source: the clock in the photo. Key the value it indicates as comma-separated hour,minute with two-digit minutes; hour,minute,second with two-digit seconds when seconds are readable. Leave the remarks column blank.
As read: 3,14,23
